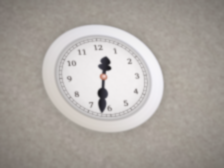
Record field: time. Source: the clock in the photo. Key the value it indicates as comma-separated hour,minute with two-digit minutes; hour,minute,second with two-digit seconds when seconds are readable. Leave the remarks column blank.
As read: 12,32
